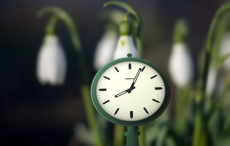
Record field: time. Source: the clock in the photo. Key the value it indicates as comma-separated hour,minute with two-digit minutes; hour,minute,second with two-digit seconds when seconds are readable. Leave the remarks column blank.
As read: 8,04
